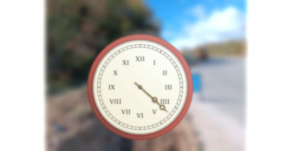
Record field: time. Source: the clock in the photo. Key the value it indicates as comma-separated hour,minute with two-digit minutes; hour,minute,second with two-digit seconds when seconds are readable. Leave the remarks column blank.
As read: 4,22
